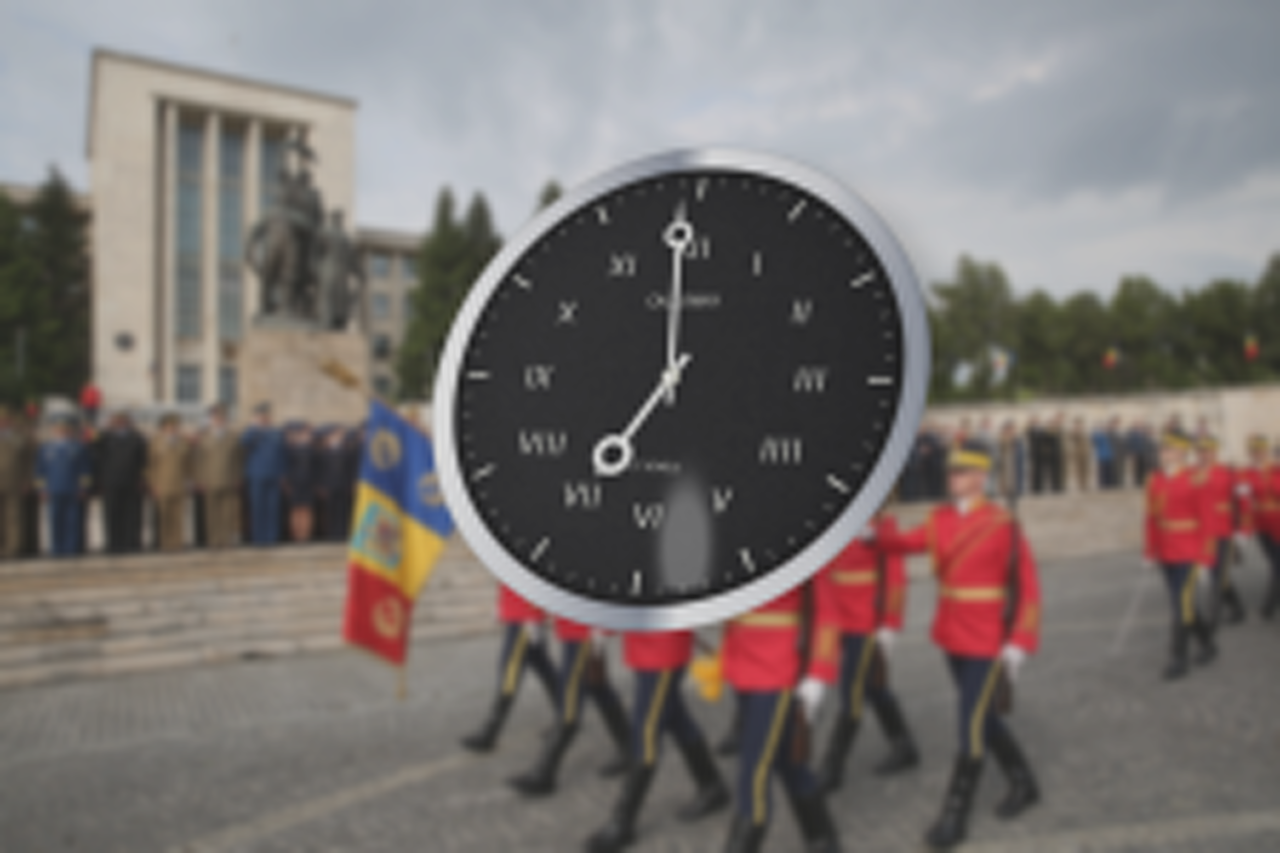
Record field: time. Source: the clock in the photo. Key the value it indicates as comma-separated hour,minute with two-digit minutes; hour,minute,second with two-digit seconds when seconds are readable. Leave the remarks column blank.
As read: 6,59
